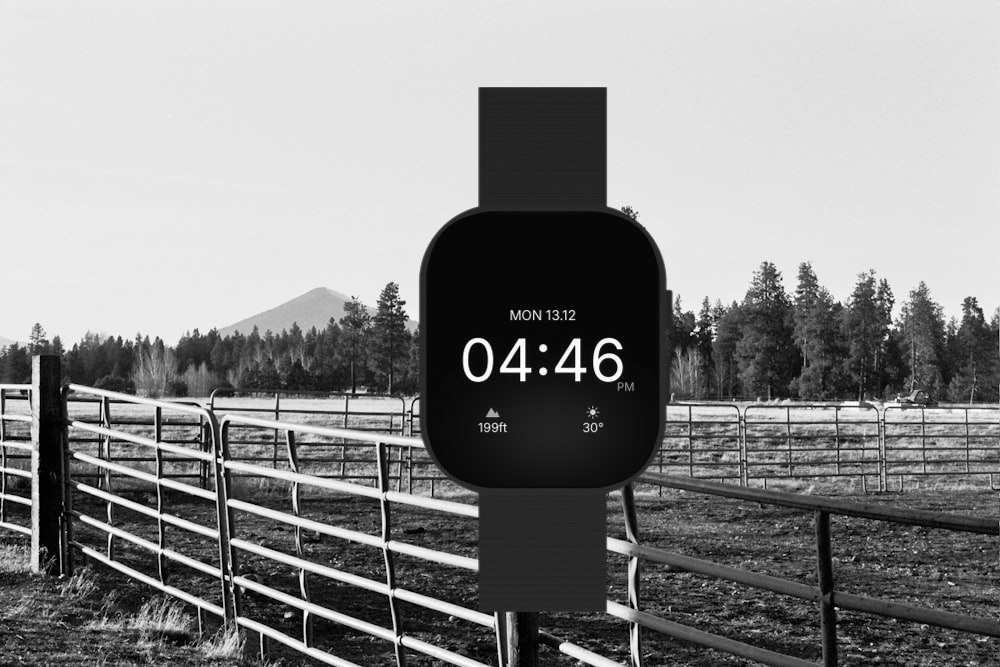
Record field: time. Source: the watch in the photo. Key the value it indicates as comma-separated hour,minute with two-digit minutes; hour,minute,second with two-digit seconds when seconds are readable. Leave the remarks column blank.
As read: 4,46
